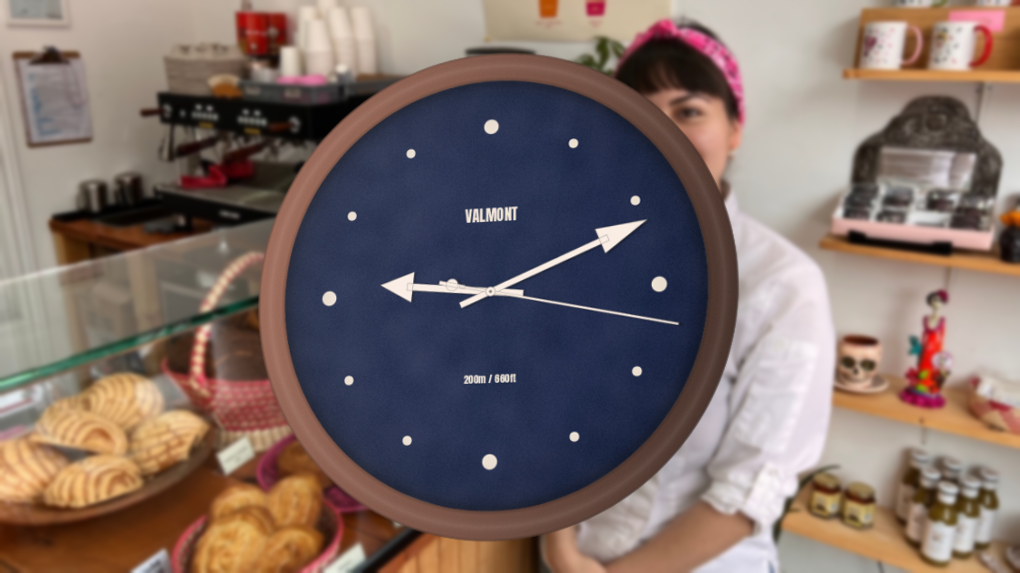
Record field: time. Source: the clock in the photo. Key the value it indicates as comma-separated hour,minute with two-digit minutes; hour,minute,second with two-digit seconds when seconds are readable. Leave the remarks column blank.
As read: 9,11,17
